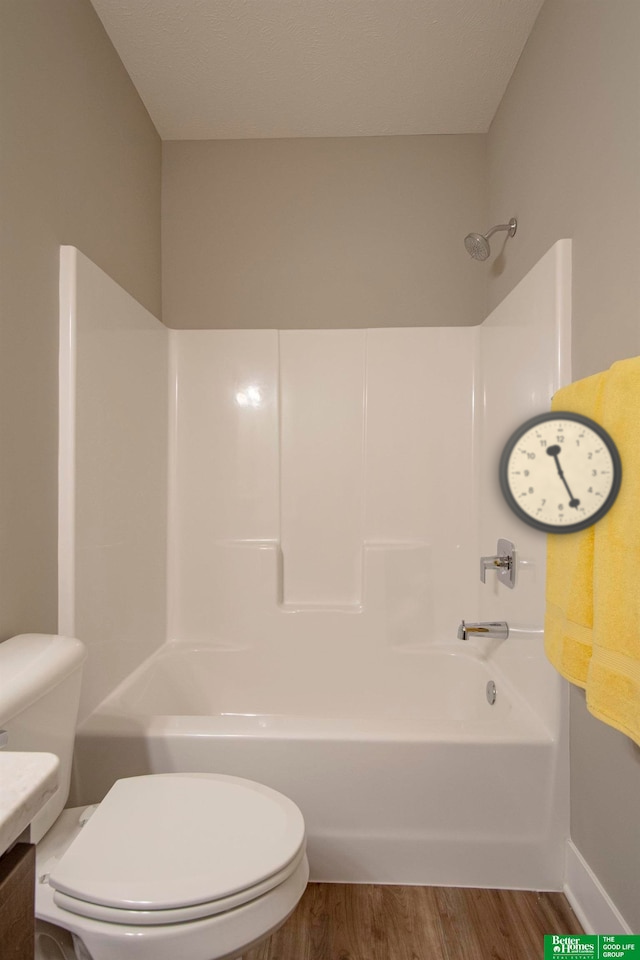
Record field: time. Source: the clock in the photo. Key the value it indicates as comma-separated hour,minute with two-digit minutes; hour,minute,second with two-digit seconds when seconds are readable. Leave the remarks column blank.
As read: 11,26
